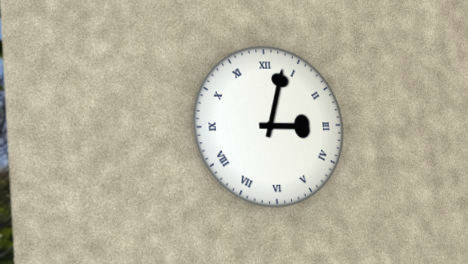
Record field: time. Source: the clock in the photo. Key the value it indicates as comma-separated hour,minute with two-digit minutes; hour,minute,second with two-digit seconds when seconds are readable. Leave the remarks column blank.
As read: 3,03
